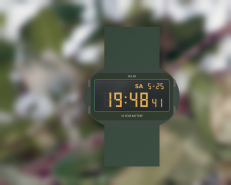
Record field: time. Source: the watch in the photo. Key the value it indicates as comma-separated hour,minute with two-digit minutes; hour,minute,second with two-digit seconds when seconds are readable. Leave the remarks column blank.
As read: 19,48,41
